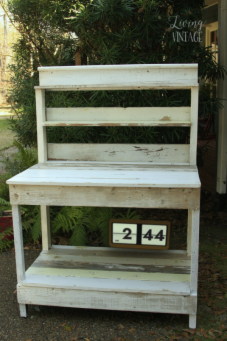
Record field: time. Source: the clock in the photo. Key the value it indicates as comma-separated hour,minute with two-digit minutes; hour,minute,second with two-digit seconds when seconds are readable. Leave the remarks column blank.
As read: 2,44
